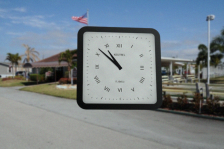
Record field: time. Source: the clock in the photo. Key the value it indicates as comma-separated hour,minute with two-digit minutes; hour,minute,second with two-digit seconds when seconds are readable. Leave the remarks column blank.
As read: 10,52
